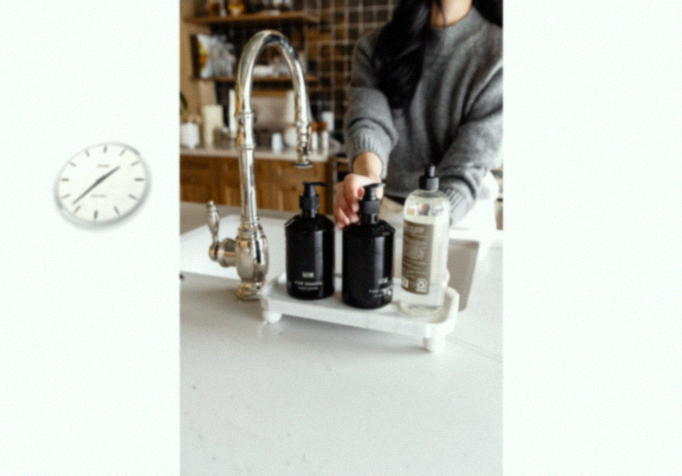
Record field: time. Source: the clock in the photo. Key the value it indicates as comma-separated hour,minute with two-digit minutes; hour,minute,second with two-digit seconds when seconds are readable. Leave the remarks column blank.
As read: 1,37
